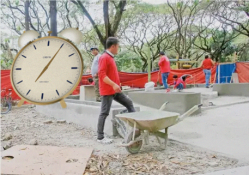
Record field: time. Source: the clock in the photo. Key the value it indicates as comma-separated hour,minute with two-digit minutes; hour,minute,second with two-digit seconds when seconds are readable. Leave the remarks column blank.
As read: 7,05
